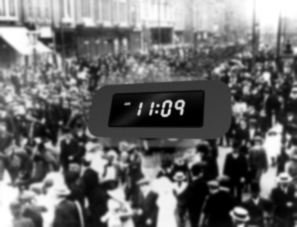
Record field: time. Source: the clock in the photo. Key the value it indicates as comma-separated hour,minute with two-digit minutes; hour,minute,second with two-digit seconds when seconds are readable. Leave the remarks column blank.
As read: 11,09
